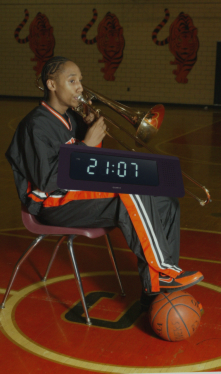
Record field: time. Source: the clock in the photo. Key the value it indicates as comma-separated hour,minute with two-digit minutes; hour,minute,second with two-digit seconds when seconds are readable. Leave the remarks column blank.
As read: 21,07
